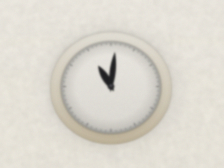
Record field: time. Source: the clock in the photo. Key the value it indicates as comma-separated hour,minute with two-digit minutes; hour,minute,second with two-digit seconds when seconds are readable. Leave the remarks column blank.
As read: 11,01
